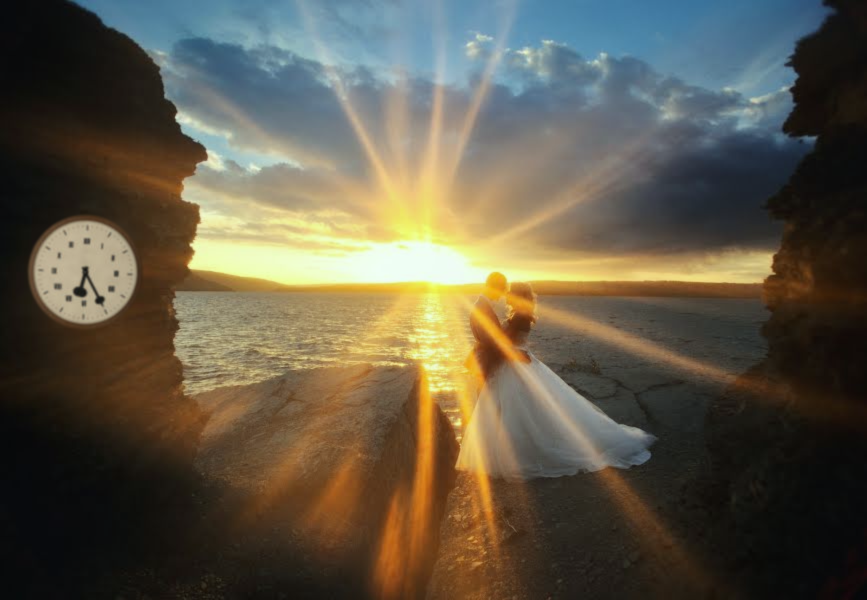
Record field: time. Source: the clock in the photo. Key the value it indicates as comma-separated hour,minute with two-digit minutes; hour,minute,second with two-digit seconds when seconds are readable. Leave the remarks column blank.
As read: 6,25
